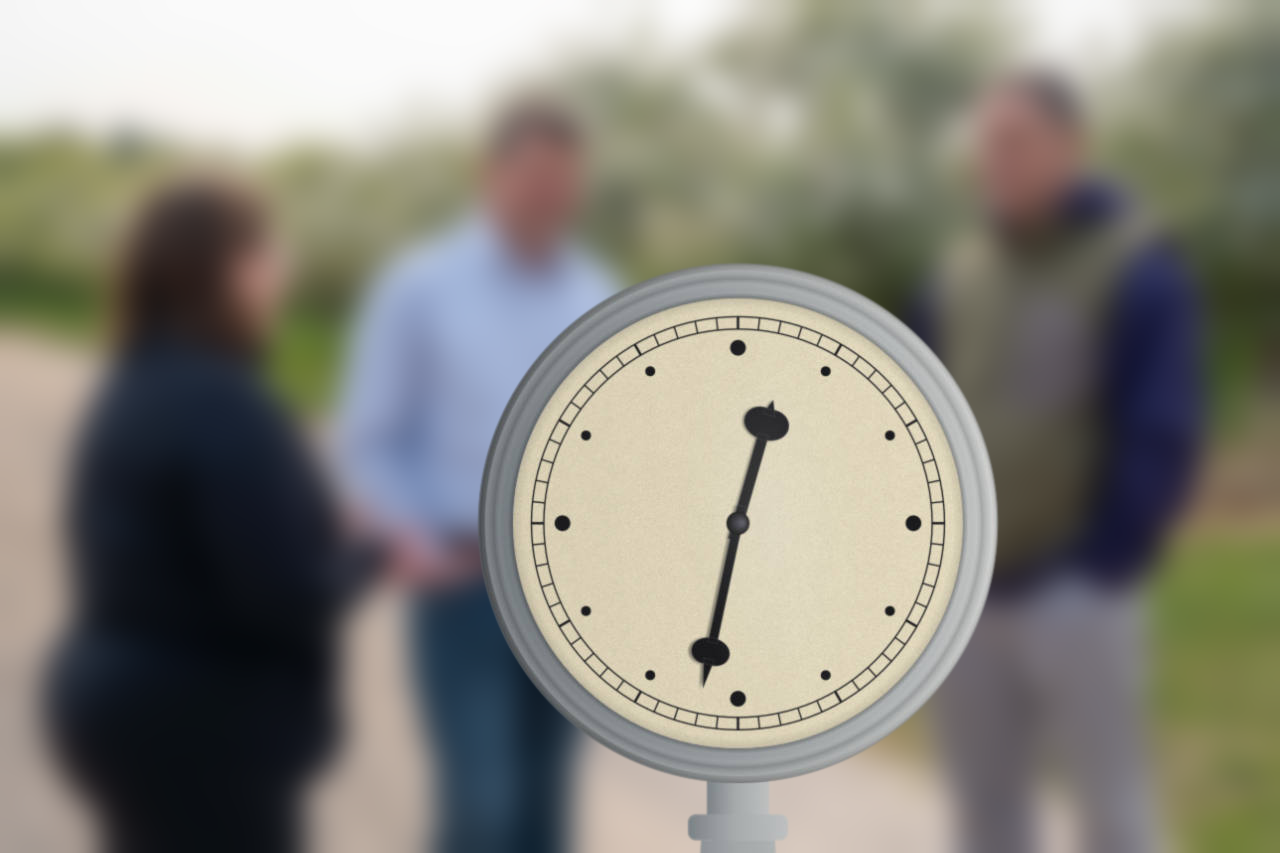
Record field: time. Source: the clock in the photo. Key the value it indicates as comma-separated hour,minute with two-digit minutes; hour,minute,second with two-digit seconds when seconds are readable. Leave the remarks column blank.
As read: 12,32
